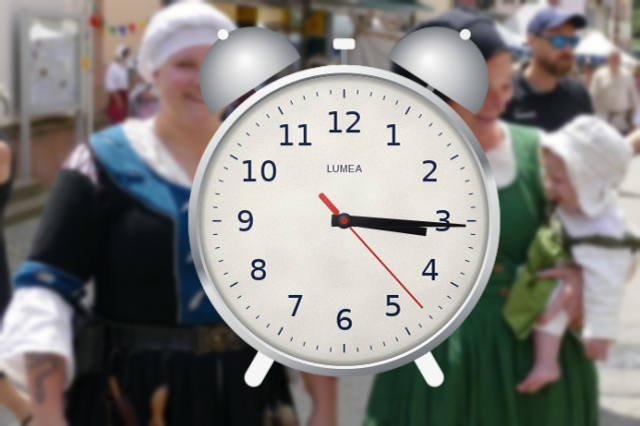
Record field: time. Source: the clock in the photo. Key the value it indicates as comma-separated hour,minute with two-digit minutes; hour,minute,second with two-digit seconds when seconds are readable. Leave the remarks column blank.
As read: 3,15,23
